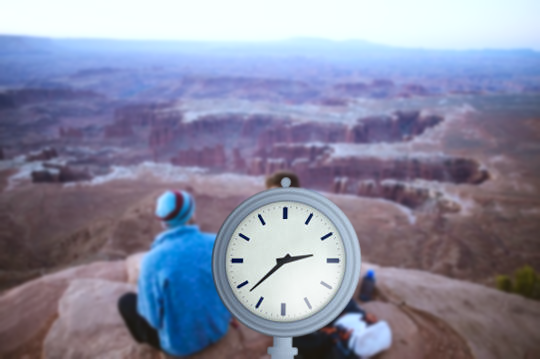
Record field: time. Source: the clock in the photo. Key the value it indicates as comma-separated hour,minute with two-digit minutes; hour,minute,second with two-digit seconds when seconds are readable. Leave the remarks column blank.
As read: 2,38
